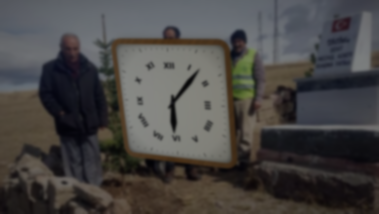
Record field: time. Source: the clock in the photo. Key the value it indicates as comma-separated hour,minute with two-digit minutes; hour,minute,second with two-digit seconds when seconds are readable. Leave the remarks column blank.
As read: 6,07
